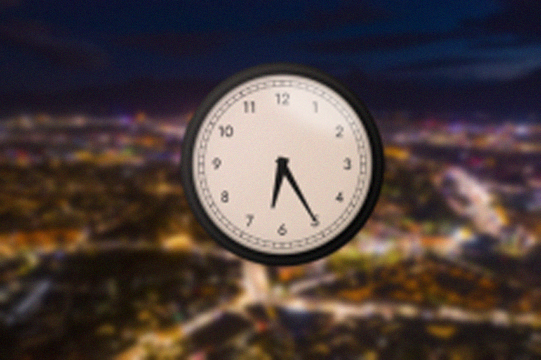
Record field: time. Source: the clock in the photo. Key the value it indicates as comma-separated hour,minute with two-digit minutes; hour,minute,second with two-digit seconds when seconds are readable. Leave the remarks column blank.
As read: 6,25
